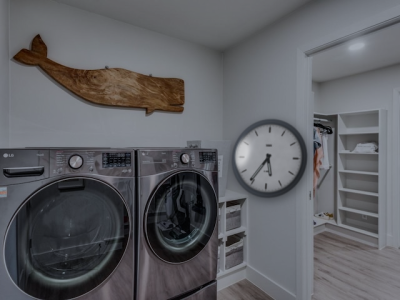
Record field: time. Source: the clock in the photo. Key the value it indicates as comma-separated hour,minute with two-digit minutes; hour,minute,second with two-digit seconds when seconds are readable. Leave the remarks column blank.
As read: 5,36
